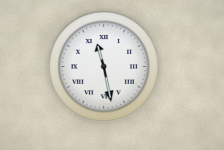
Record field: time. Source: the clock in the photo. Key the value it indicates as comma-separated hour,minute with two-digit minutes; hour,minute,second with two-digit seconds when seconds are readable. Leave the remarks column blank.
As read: 11,28
